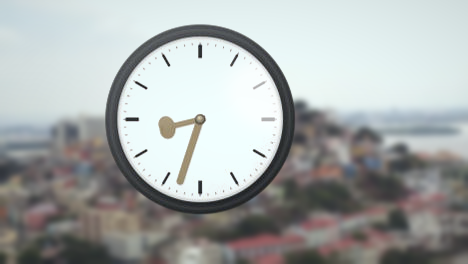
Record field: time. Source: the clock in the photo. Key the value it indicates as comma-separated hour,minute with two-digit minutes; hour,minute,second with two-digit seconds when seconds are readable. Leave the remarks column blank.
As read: 8,33
